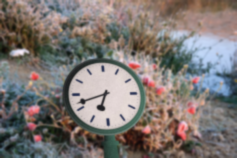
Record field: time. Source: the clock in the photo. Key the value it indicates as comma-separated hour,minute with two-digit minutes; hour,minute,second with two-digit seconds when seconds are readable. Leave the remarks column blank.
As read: 6,42
